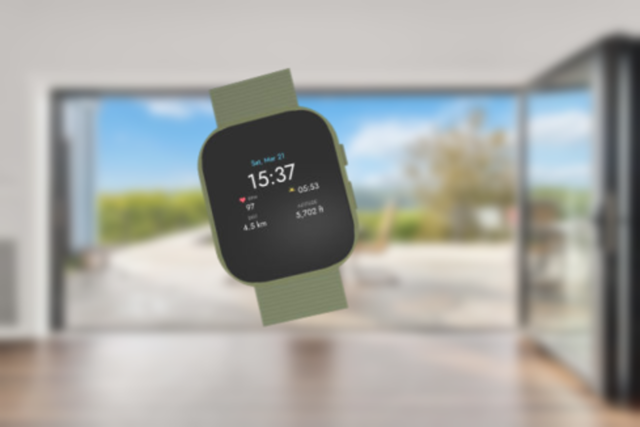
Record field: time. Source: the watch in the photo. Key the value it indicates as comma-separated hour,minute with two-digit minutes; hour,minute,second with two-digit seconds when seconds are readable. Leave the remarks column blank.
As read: 15,37
